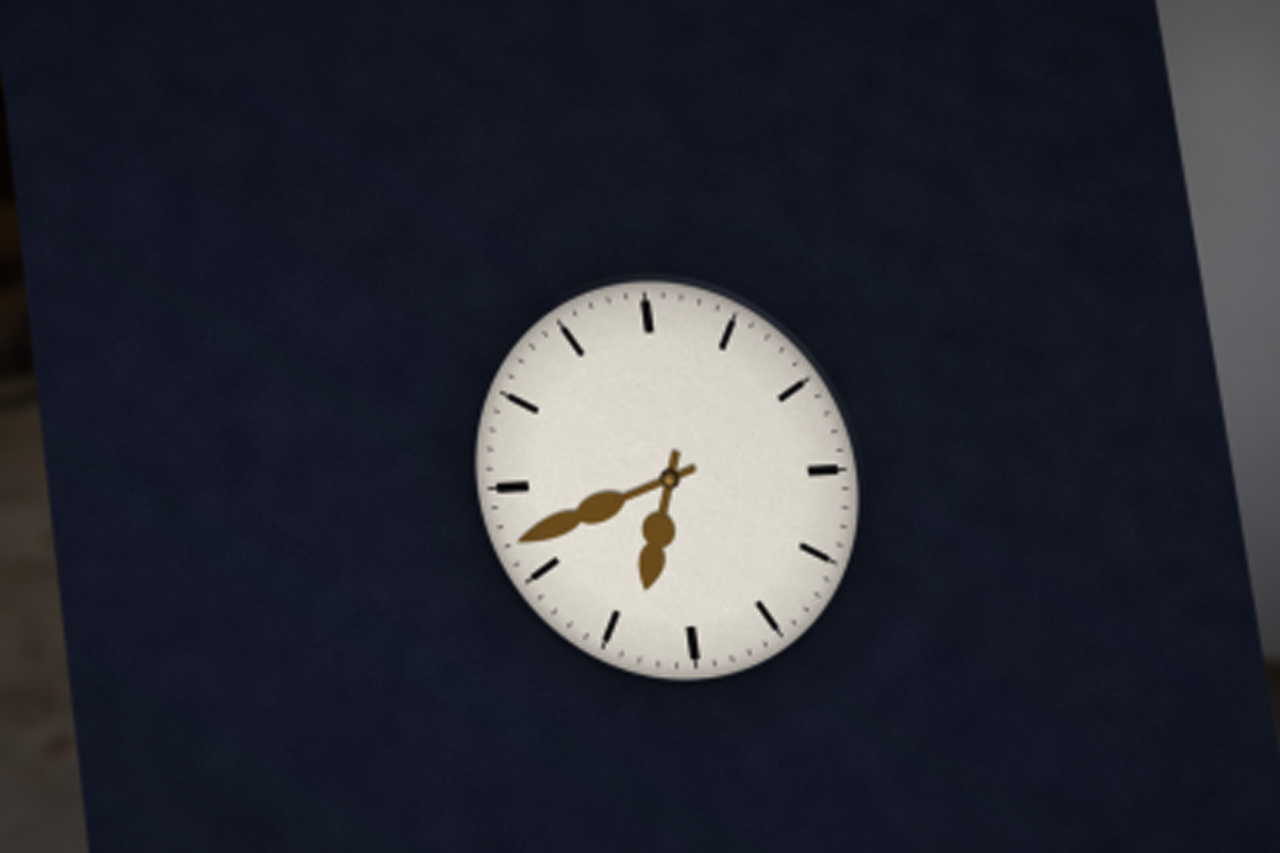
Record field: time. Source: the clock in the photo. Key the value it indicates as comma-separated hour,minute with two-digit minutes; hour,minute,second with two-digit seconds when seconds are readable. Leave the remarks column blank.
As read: 6,42
